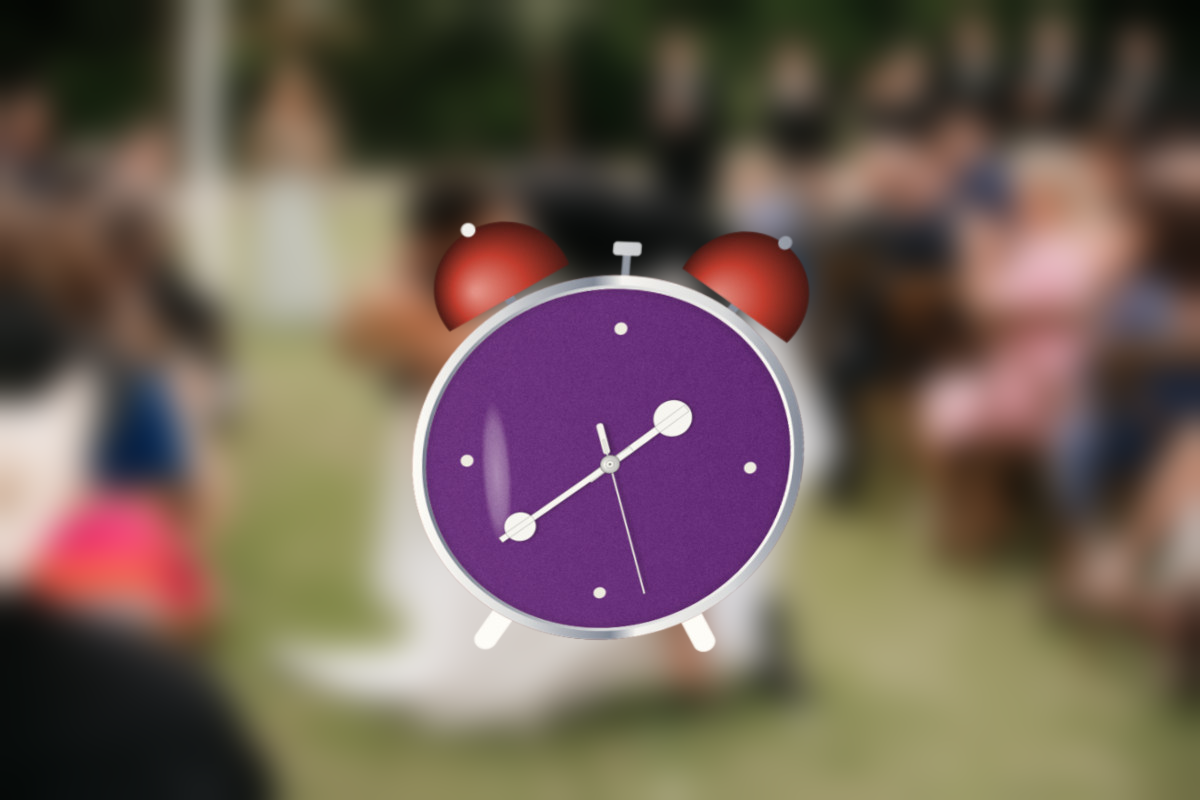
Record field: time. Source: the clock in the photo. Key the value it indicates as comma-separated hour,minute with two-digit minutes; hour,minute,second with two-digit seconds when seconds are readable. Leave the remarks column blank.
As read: 1,38,27
